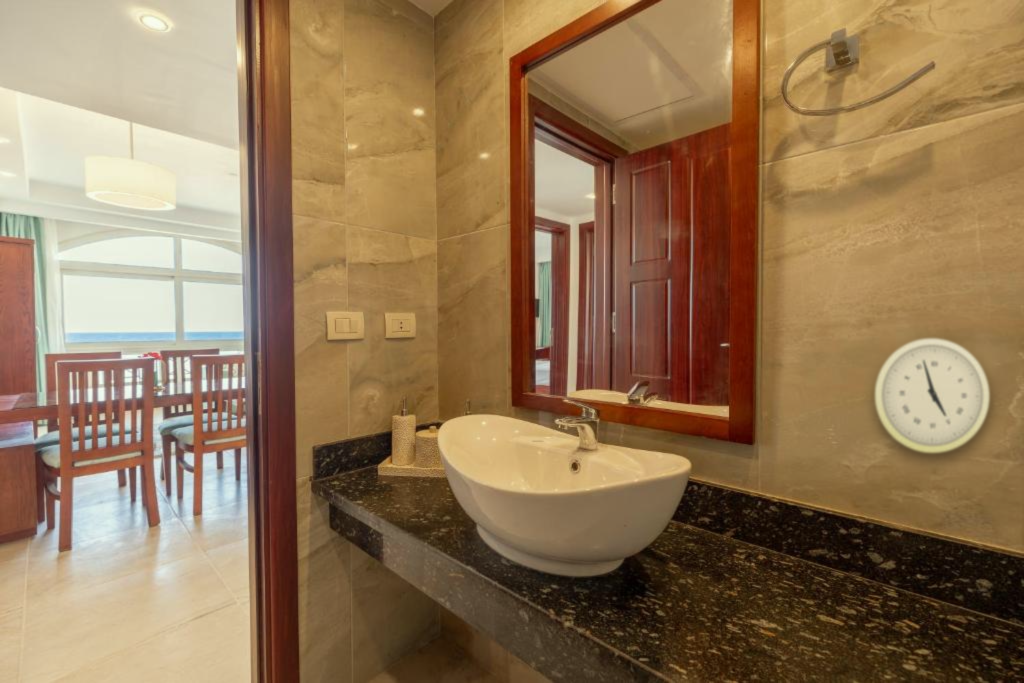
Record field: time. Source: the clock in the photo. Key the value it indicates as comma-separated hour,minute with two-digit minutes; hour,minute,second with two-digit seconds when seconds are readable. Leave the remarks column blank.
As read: 4,57
